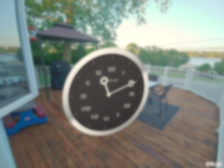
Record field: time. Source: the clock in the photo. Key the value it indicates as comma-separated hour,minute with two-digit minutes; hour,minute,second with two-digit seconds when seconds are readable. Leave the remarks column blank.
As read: 11,11
